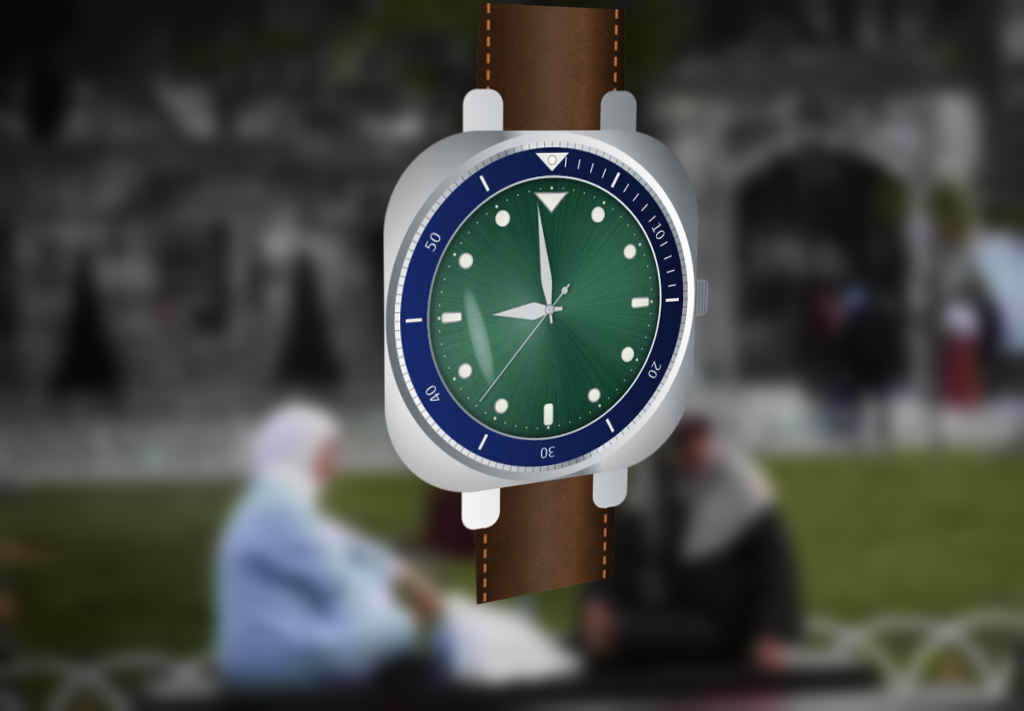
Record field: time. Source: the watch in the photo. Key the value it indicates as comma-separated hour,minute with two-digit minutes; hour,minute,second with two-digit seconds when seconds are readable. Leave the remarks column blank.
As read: 8,58,37
